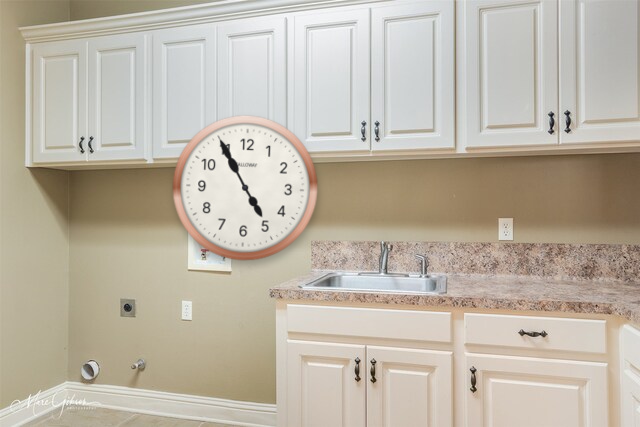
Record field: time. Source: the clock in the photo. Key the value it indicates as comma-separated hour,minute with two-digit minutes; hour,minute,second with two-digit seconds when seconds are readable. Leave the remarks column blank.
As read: 4,55
